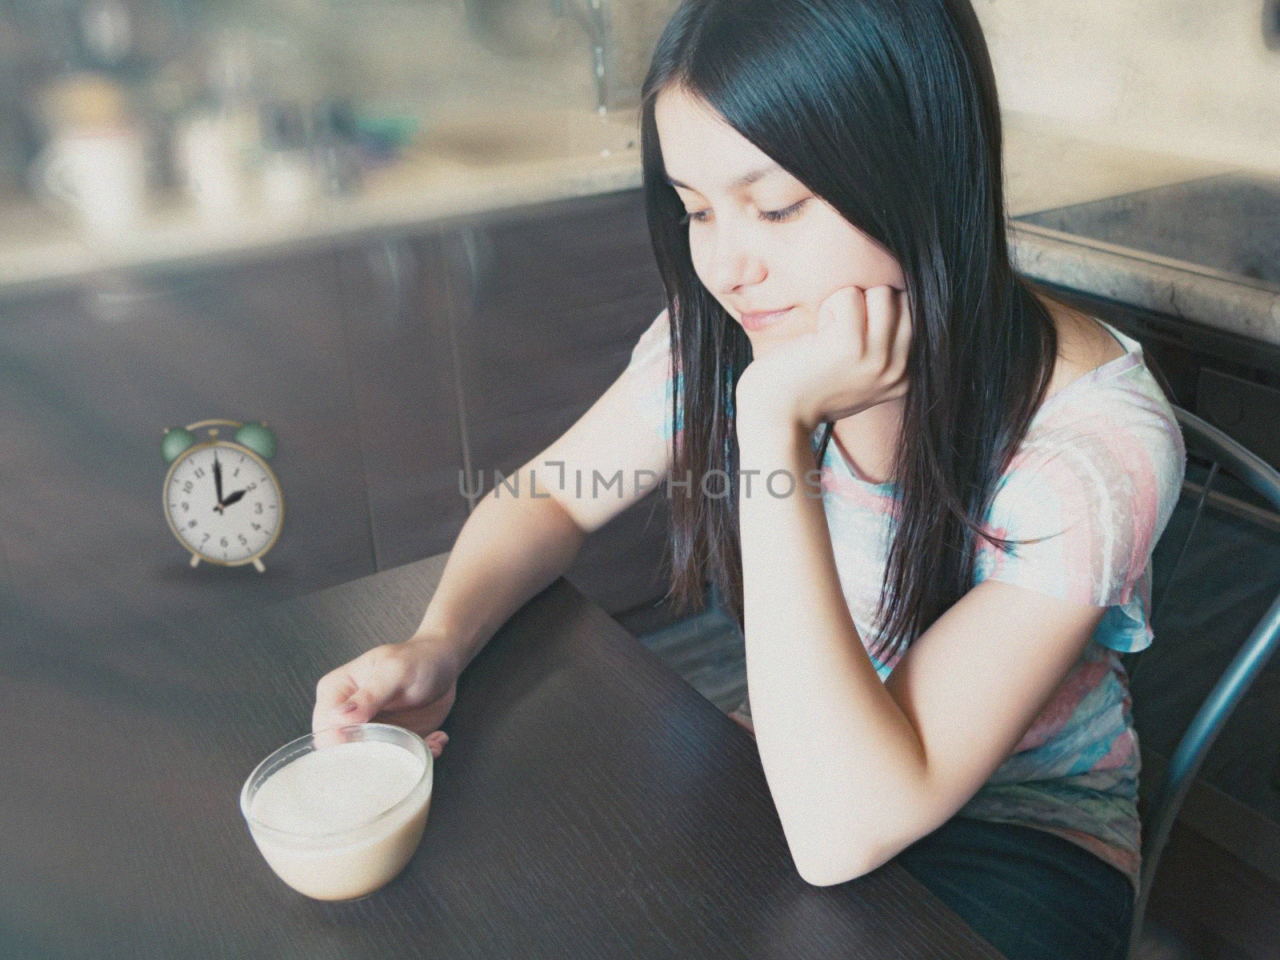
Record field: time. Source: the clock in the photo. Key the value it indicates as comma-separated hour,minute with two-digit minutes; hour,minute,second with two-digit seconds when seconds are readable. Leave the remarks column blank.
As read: 2,00
